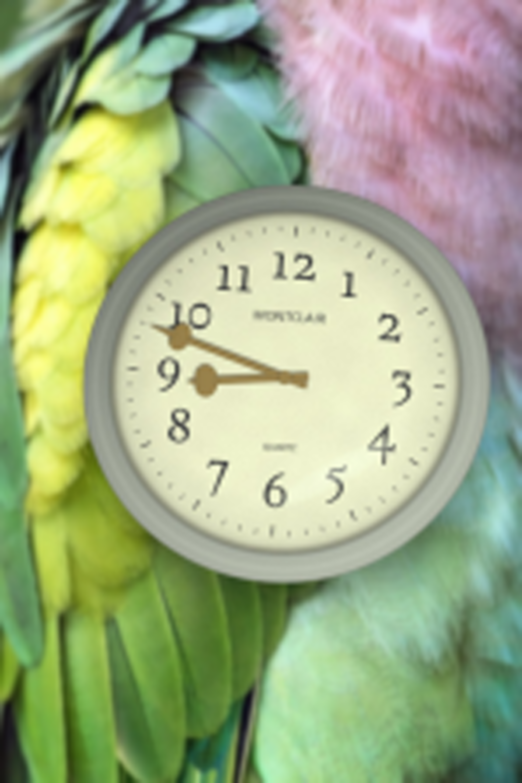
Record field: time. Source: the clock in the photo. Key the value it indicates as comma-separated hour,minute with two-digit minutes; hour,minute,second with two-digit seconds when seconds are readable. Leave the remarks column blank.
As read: 8,48
